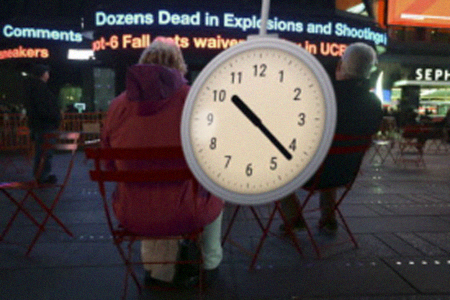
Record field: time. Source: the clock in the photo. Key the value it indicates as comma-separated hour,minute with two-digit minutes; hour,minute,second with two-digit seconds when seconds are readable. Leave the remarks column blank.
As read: 10,22
